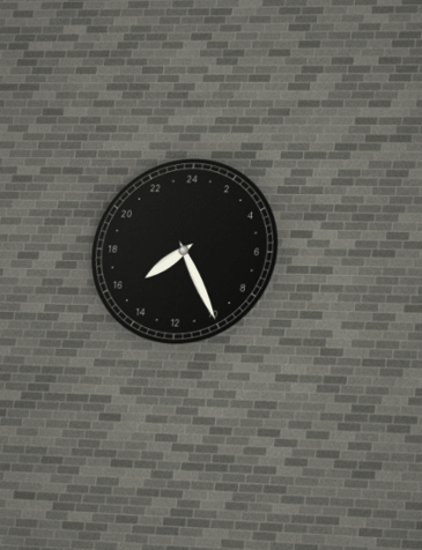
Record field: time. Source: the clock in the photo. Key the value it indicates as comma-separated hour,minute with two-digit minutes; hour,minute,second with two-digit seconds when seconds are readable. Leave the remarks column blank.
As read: 15,25
